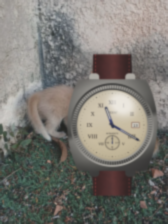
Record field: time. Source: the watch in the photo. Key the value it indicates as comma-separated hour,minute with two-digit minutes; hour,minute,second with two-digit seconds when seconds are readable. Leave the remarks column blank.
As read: 11,20
